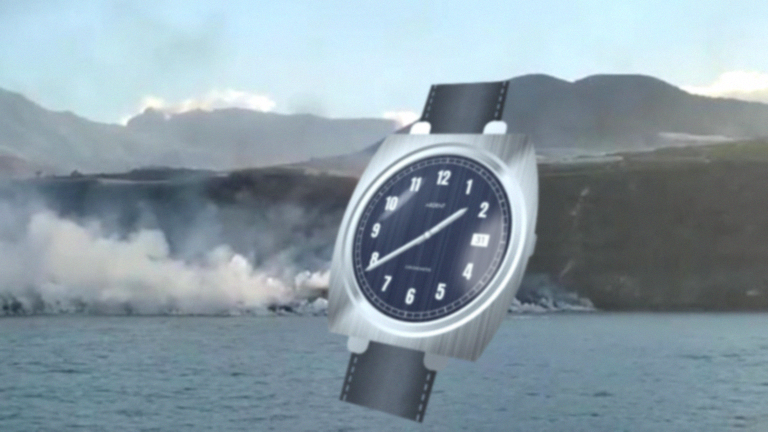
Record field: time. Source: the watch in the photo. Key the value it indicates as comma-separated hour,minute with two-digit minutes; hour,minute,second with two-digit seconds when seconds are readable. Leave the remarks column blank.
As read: 1,39
